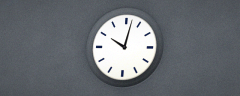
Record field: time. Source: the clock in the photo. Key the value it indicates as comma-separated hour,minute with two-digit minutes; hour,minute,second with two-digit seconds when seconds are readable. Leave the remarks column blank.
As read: 10,02
